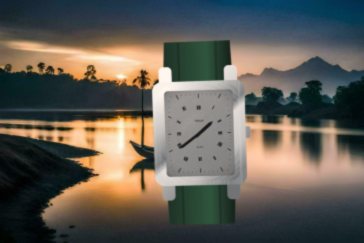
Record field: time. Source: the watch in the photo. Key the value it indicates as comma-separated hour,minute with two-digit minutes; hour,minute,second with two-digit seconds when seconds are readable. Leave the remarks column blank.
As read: 1,39
